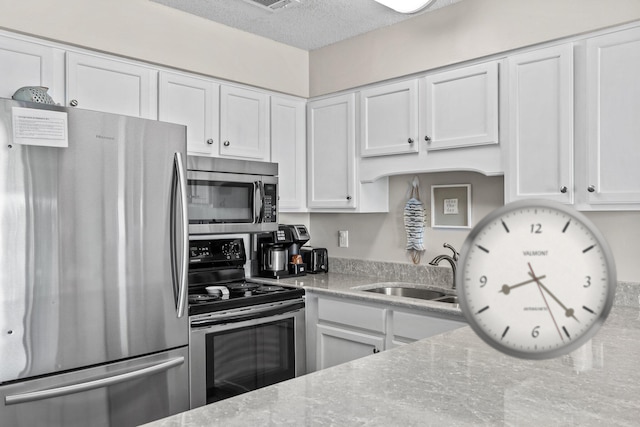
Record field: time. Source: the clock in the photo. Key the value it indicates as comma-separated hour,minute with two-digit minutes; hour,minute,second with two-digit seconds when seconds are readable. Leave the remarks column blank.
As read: 8,22,26
